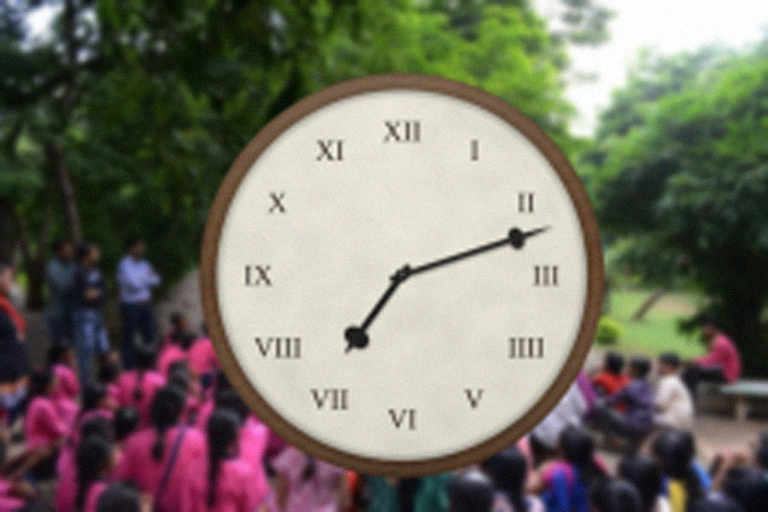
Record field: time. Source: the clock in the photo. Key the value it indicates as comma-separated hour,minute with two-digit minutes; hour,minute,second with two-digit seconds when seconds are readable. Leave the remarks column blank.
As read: 7,12
